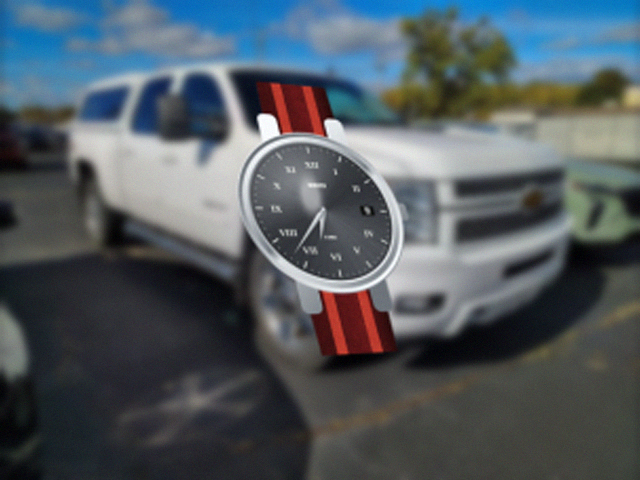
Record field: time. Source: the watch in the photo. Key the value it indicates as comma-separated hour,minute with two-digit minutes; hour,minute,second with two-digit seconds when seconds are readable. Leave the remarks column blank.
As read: 6,37
